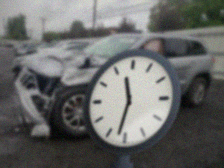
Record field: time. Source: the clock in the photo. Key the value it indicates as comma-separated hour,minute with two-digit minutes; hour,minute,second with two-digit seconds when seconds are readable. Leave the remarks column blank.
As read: 11,32
